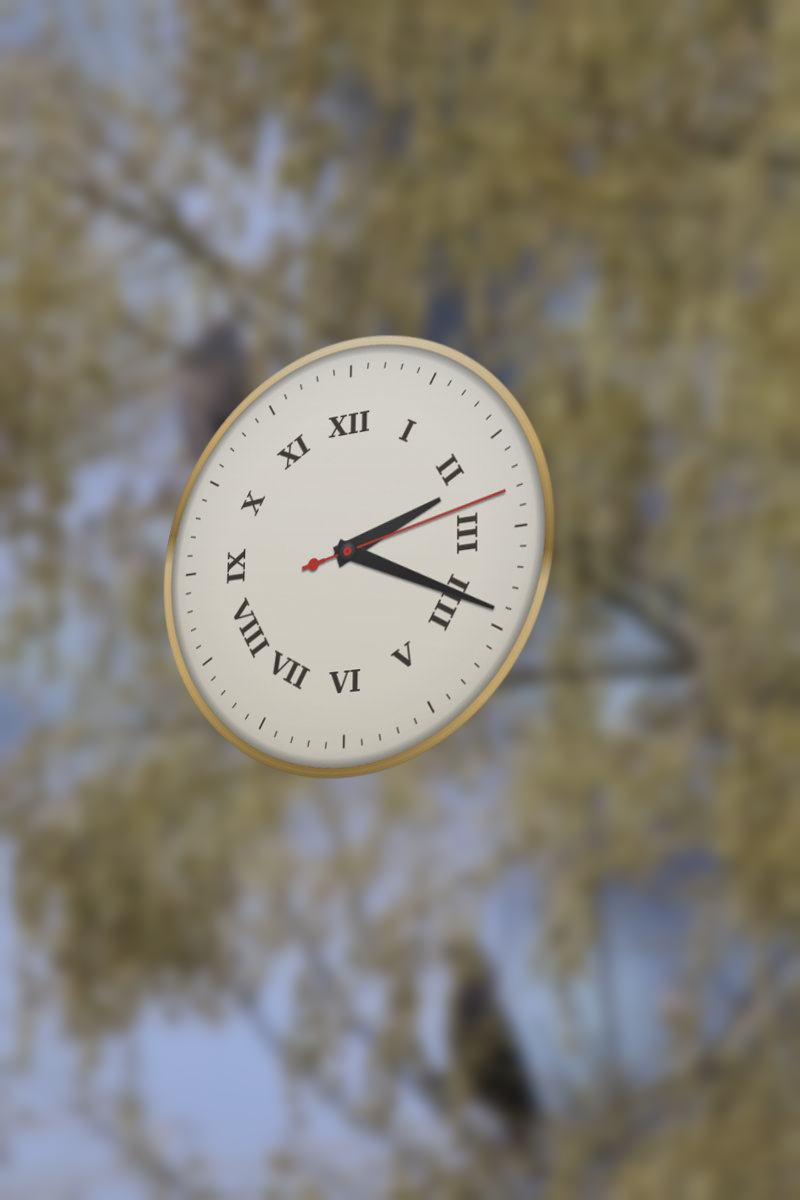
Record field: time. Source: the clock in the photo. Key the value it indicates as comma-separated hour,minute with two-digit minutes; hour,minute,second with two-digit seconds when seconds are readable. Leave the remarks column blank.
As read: 2,19,13
